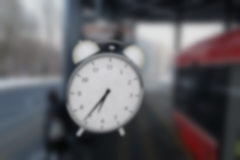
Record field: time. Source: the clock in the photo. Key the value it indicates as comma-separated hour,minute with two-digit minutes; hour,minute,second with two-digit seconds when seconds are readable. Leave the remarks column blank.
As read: 6,36
